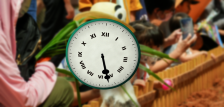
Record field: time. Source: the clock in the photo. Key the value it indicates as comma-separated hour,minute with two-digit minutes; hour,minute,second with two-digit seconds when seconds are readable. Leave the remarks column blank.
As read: 5,27
